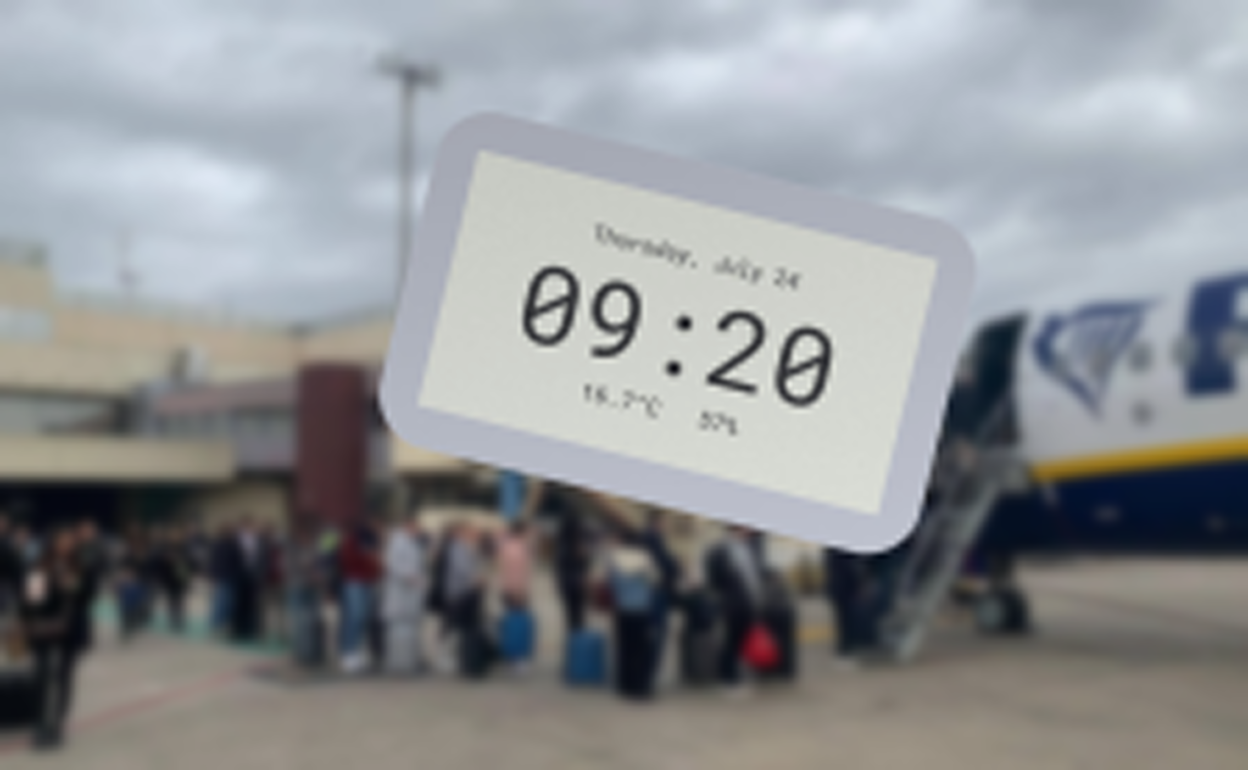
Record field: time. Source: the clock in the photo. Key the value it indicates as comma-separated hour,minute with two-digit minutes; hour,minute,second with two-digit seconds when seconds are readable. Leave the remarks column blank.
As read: 9,20
